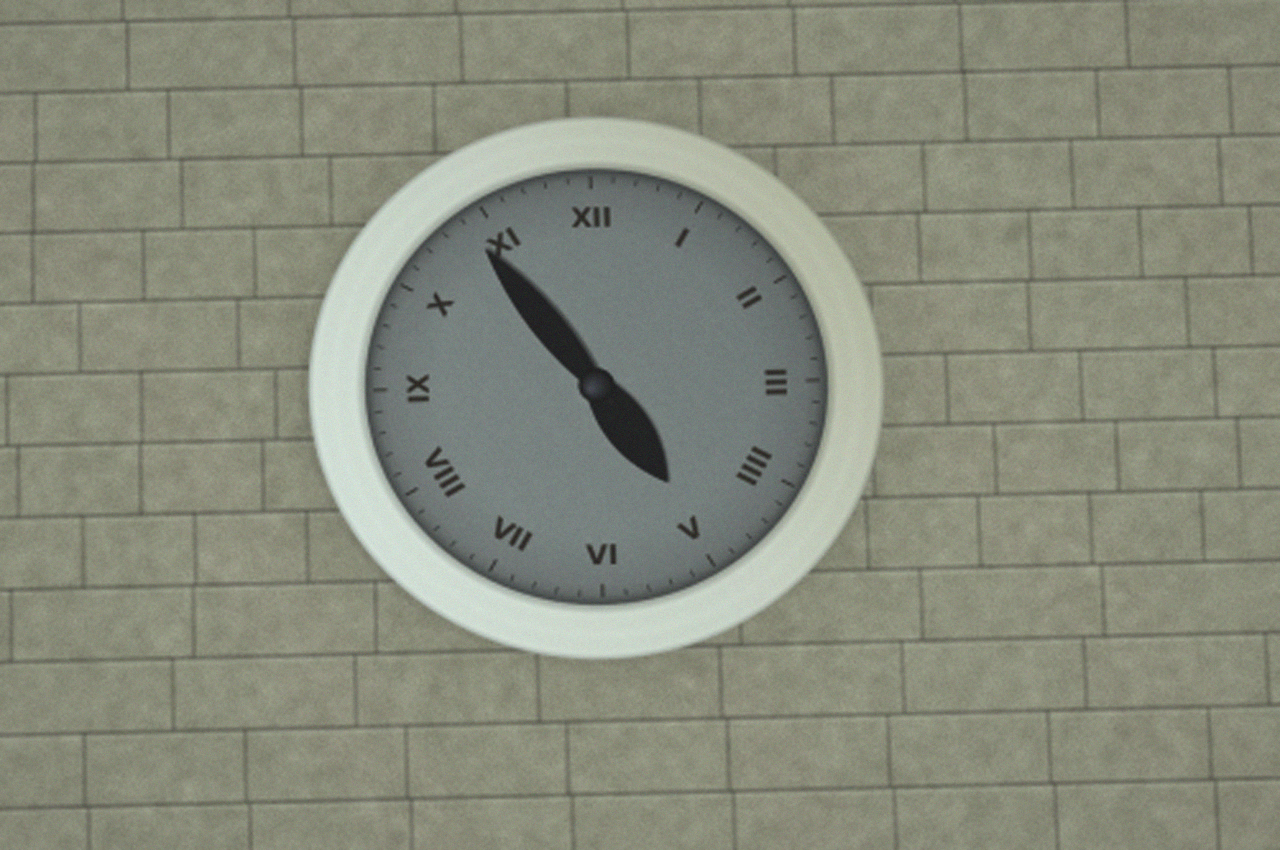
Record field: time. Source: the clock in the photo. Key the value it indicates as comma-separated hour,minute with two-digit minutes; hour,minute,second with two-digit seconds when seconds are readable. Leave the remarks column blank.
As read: 4,54
